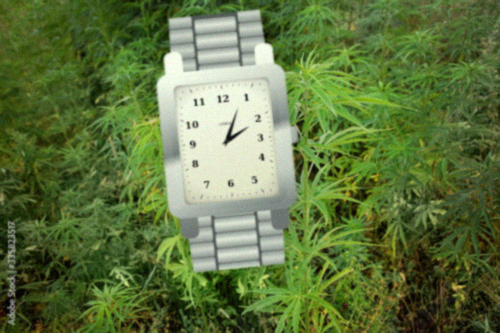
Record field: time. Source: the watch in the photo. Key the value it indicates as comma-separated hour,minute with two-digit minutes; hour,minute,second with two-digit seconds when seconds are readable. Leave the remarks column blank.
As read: 2,04
